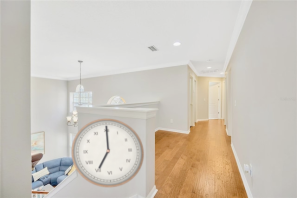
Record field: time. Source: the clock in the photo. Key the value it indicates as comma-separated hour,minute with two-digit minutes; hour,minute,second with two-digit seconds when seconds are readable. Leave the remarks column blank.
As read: 7,00
